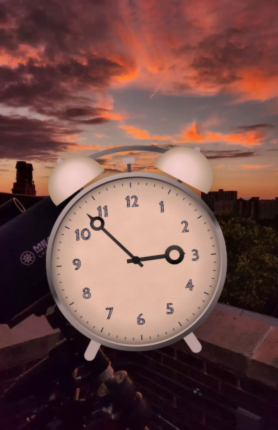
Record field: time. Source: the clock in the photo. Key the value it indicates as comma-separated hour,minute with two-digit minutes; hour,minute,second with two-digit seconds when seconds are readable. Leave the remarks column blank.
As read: 2,53
